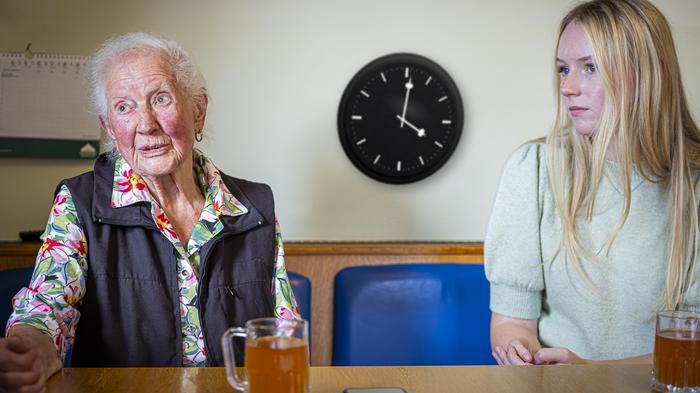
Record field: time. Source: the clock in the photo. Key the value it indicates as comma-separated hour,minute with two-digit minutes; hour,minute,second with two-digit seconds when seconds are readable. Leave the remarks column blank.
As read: 4,01
